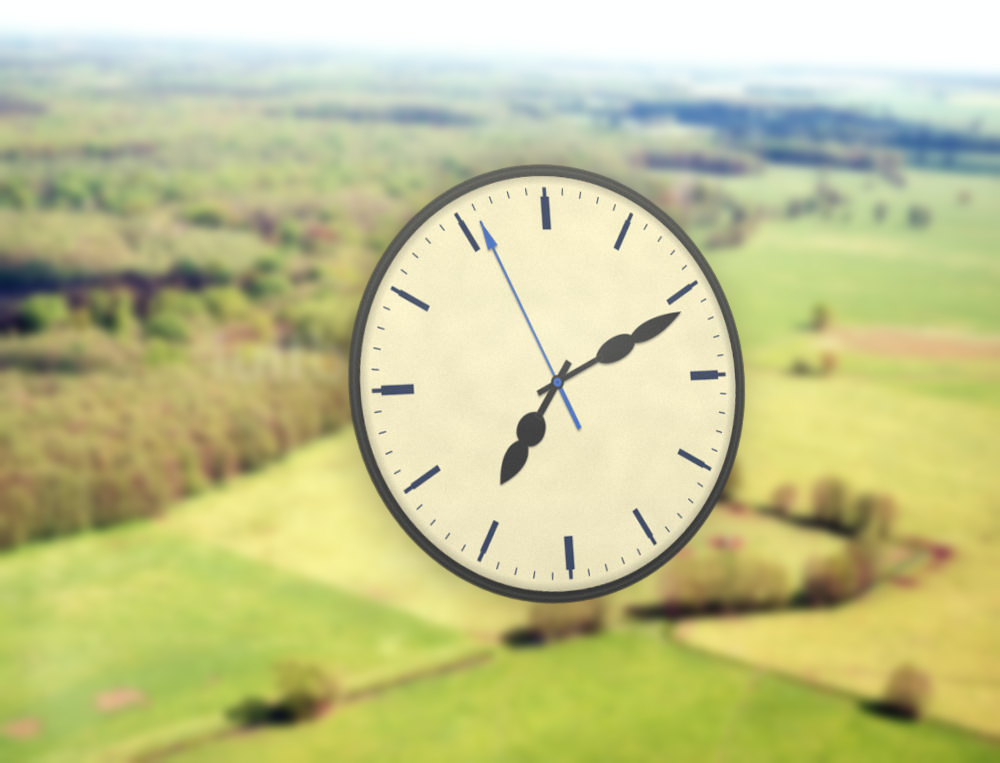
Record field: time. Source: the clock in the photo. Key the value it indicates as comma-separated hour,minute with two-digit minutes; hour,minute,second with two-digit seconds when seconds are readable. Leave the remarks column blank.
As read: 7,10,56
